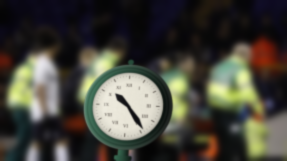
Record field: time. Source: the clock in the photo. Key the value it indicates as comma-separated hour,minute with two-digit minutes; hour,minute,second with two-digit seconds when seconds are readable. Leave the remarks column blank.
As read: 10,24
